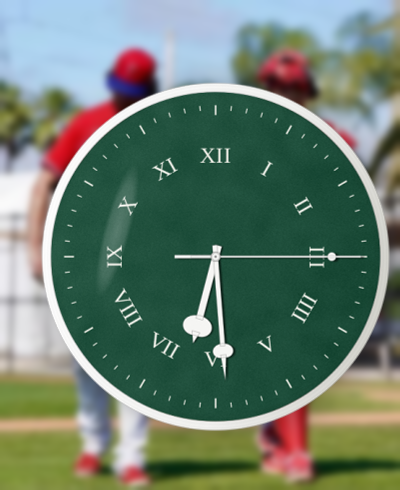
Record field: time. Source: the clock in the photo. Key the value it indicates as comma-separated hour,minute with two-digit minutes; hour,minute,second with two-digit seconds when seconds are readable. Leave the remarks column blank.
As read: 6,29,15
